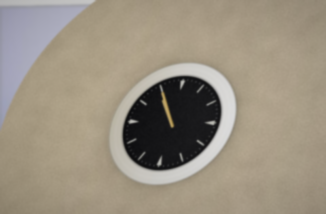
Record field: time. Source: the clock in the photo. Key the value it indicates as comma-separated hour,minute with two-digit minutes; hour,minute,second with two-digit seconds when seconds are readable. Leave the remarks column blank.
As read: 10,55
